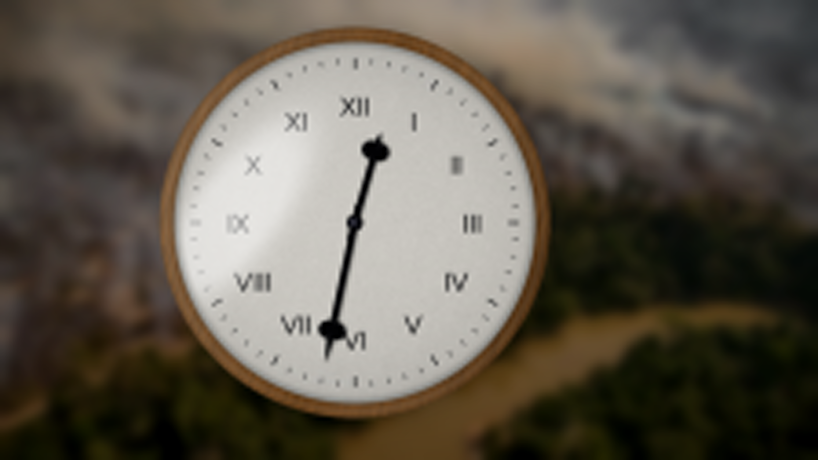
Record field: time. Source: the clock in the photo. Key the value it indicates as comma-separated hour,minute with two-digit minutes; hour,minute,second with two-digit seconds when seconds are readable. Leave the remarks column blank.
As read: 12,32
